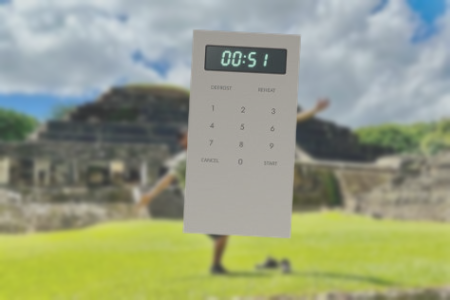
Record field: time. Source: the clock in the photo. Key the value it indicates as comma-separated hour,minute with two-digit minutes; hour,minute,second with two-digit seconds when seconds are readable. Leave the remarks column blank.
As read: 0,51
